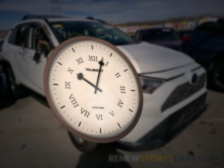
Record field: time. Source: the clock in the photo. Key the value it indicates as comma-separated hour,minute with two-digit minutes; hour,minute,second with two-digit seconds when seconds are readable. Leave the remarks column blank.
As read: 10,03
